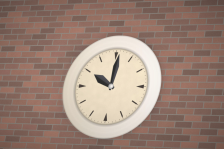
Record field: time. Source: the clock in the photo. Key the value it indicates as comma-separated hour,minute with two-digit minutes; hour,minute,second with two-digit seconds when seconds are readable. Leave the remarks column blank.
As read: 10,01
